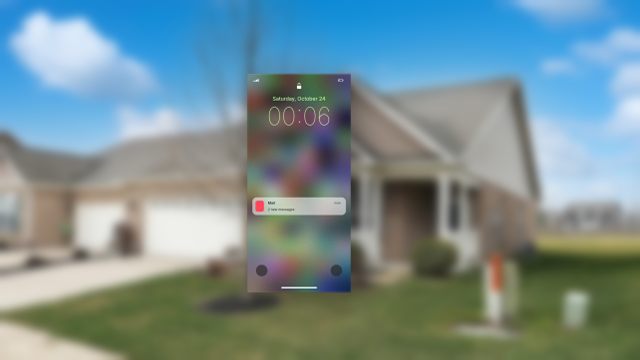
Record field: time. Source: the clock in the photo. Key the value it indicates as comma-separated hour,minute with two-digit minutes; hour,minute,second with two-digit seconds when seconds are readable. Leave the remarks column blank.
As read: 0,06
